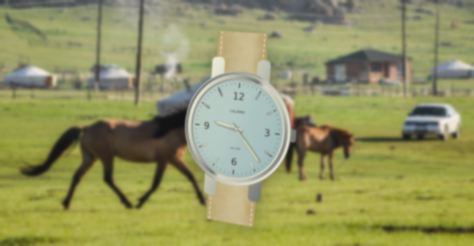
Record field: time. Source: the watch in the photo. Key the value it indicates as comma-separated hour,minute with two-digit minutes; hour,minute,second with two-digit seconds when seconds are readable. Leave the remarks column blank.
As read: 9,23
